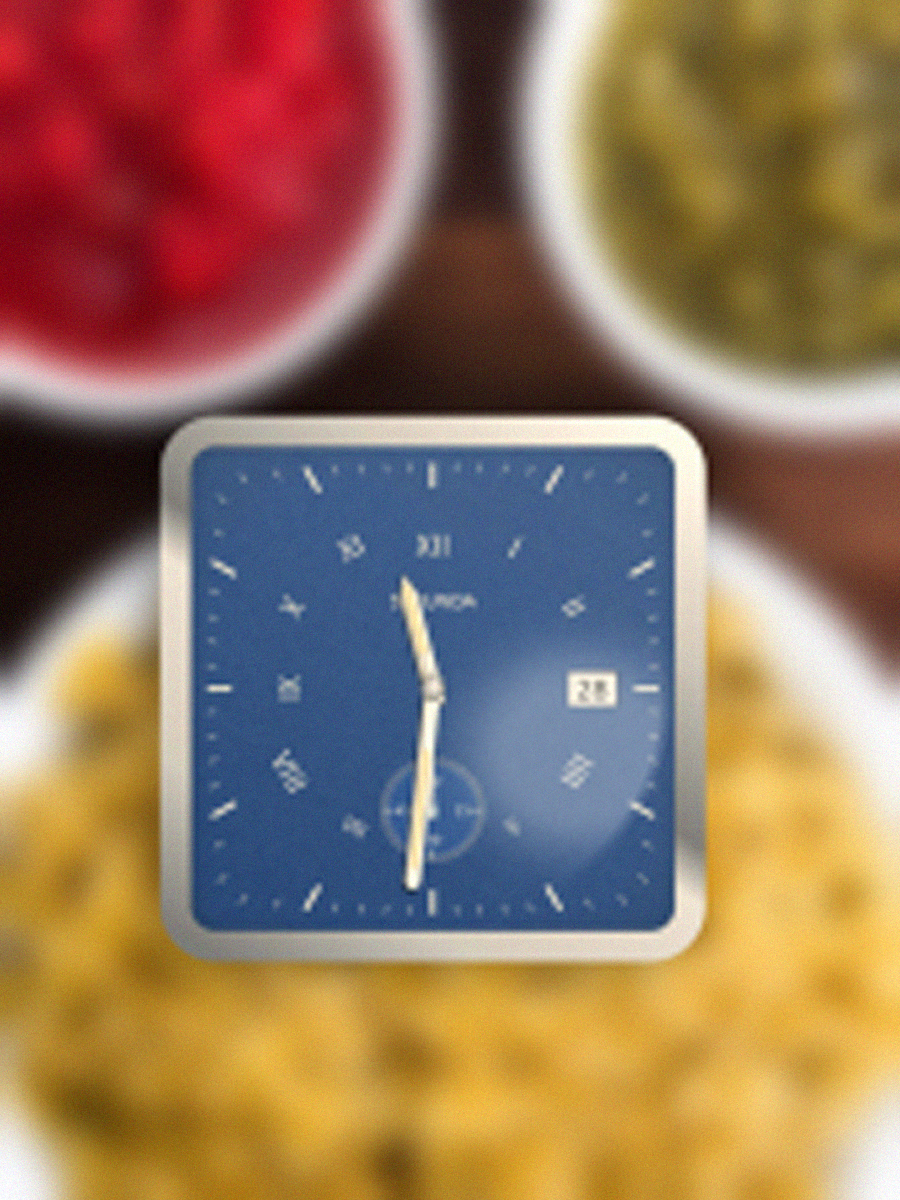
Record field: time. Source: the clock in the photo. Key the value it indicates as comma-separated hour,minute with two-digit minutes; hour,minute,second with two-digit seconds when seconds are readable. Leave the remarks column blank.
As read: 11,31
